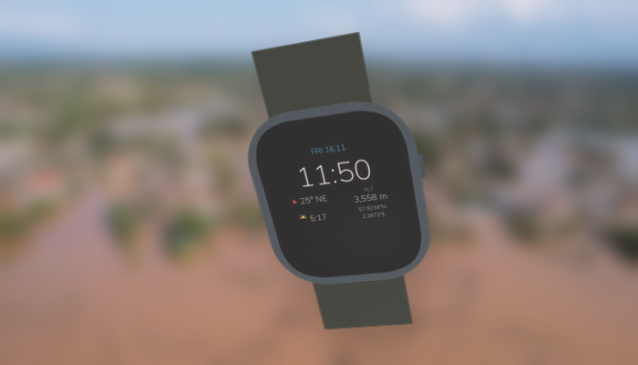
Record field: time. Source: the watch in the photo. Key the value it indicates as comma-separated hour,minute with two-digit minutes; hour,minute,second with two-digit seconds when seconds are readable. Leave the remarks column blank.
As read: 11,50
